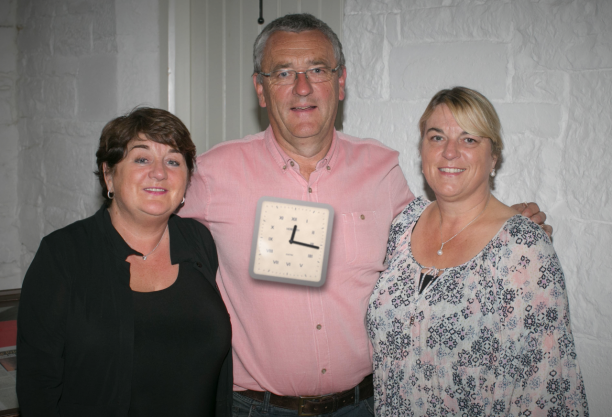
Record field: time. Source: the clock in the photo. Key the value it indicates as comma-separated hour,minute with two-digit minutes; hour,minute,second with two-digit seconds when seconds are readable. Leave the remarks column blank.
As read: 12,16
